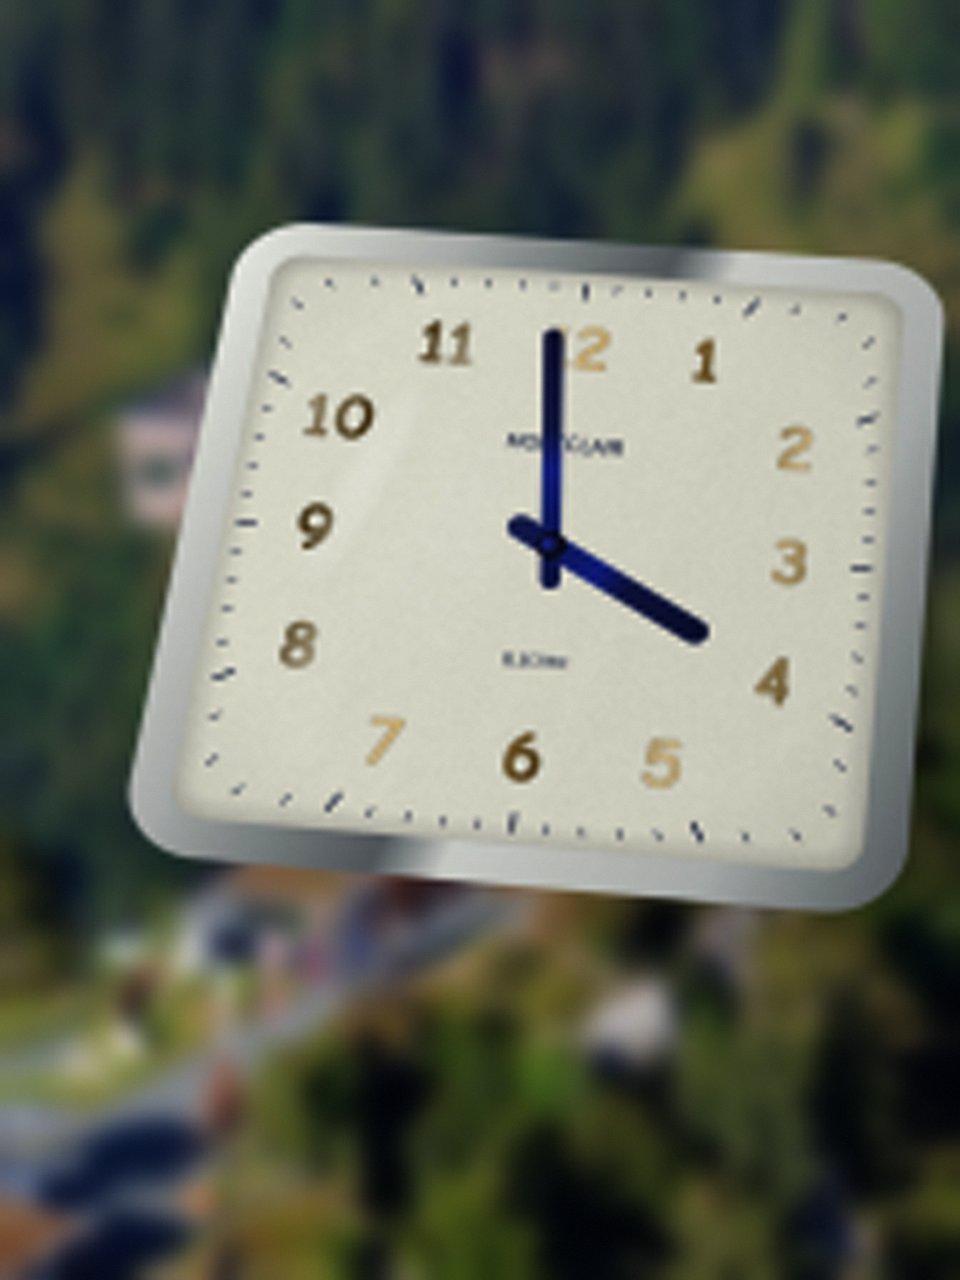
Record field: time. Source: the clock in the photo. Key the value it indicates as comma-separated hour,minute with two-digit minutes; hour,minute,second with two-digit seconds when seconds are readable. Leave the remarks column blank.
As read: 3,59
